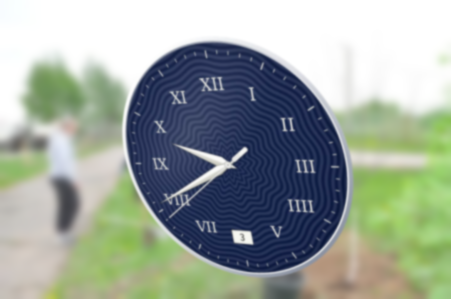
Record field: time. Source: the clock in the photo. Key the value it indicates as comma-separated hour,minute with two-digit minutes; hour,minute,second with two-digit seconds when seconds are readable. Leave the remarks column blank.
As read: 9,40,39
